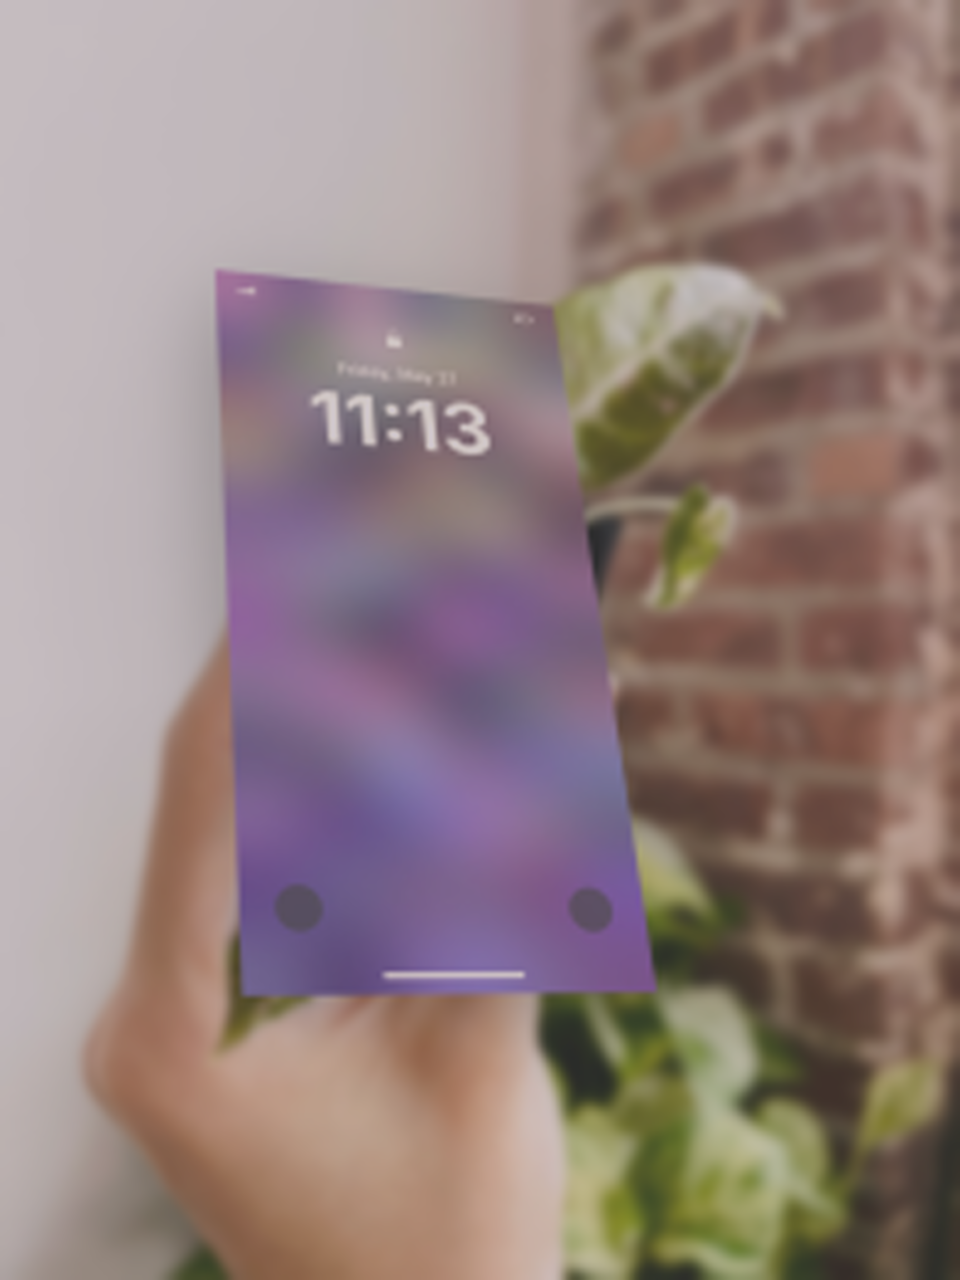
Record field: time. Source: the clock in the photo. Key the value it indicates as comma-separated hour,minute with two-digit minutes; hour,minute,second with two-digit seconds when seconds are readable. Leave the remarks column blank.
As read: 11,13
